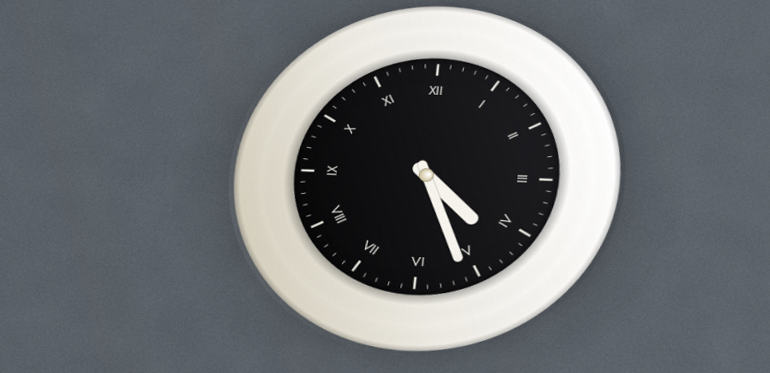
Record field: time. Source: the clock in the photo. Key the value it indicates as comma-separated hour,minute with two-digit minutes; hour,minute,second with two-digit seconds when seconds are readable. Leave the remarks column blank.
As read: 4,26
